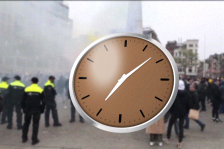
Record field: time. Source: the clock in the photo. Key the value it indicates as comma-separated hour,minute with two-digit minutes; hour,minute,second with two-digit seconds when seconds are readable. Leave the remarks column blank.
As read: 7,08
